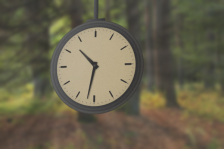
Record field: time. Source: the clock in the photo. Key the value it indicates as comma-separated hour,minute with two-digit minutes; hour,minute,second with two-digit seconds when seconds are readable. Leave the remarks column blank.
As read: 10,32
